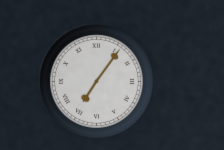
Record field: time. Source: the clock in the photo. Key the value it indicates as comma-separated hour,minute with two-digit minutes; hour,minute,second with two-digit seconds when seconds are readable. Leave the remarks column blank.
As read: 7,06
